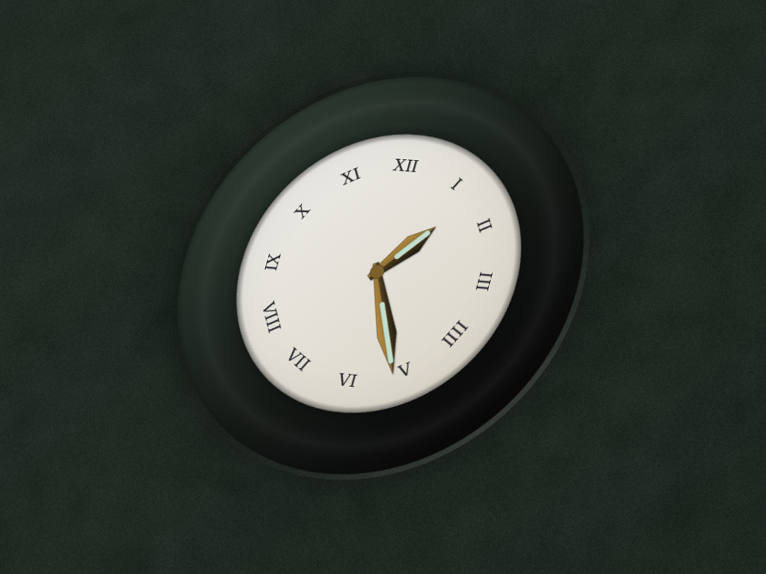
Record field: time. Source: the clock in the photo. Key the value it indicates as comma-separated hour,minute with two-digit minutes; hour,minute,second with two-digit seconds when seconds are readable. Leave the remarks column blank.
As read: 1,26
